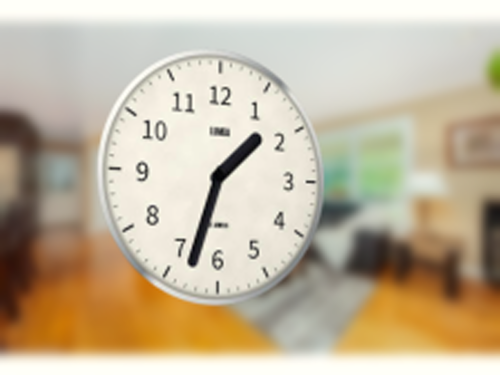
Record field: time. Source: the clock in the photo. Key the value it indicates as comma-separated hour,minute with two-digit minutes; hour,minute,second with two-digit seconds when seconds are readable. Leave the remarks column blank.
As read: 1,33
